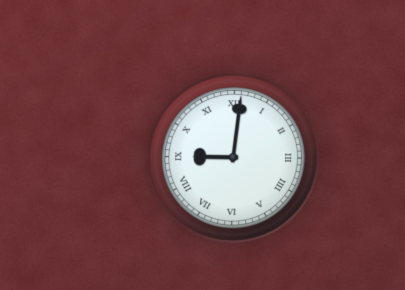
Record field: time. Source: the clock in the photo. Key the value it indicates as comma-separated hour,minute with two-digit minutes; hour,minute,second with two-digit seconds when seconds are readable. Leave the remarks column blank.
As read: 9,01
